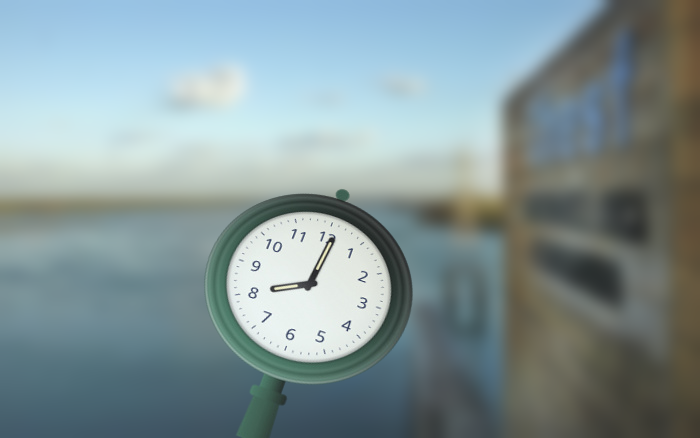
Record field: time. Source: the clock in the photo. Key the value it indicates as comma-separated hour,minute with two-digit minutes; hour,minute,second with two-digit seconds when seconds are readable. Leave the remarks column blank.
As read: 8,01
